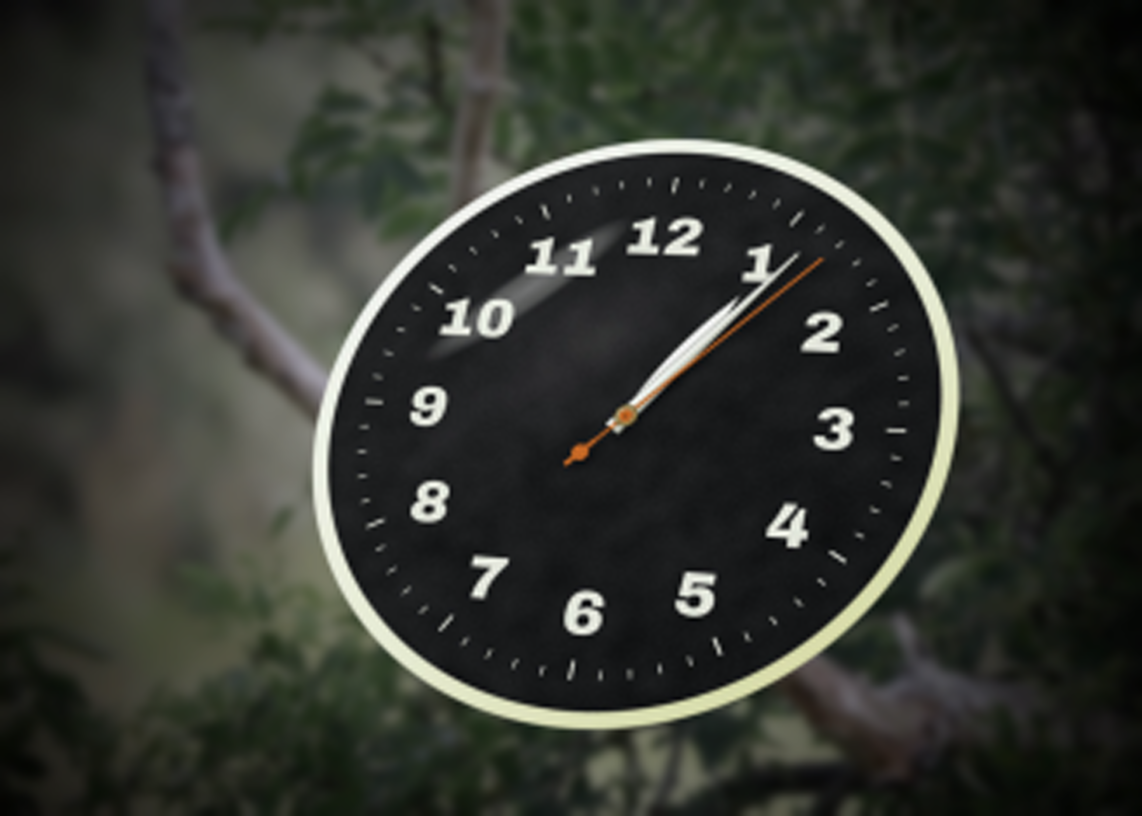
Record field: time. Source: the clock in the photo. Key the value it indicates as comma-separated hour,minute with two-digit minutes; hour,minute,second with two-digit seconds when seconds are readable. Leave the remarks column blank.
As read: 1,06,07
